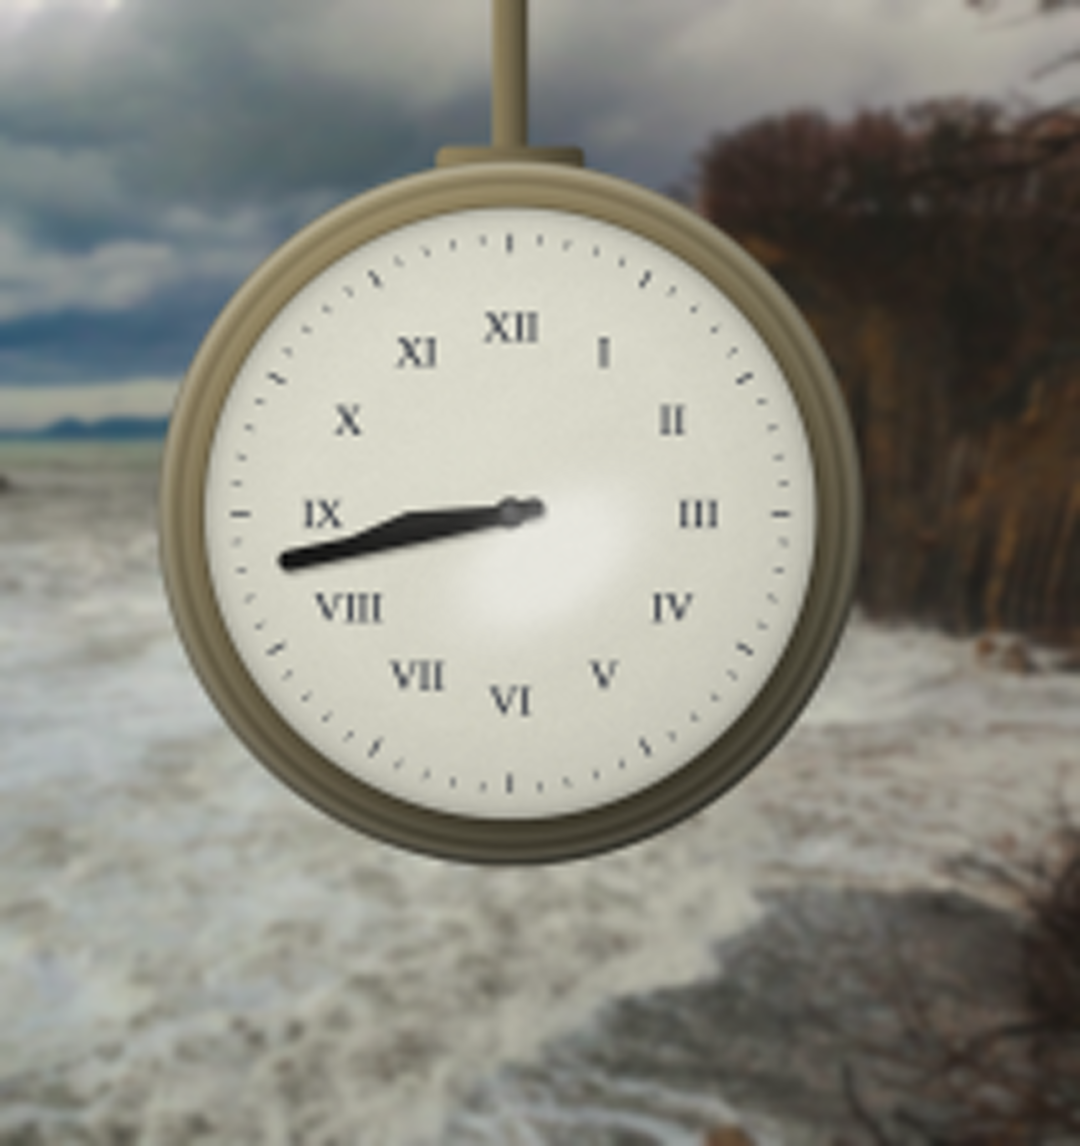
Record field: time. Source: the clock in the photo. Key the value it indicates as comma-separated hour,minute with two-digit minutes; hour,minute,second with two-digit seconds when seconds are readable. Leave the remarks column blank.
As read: 8,43
